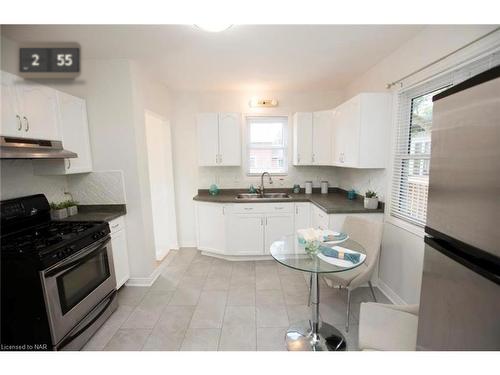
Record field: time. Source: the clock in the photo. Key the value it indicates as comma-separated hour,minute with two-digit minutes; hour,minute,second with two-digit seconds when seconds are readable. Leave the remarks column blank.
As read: 2,55
